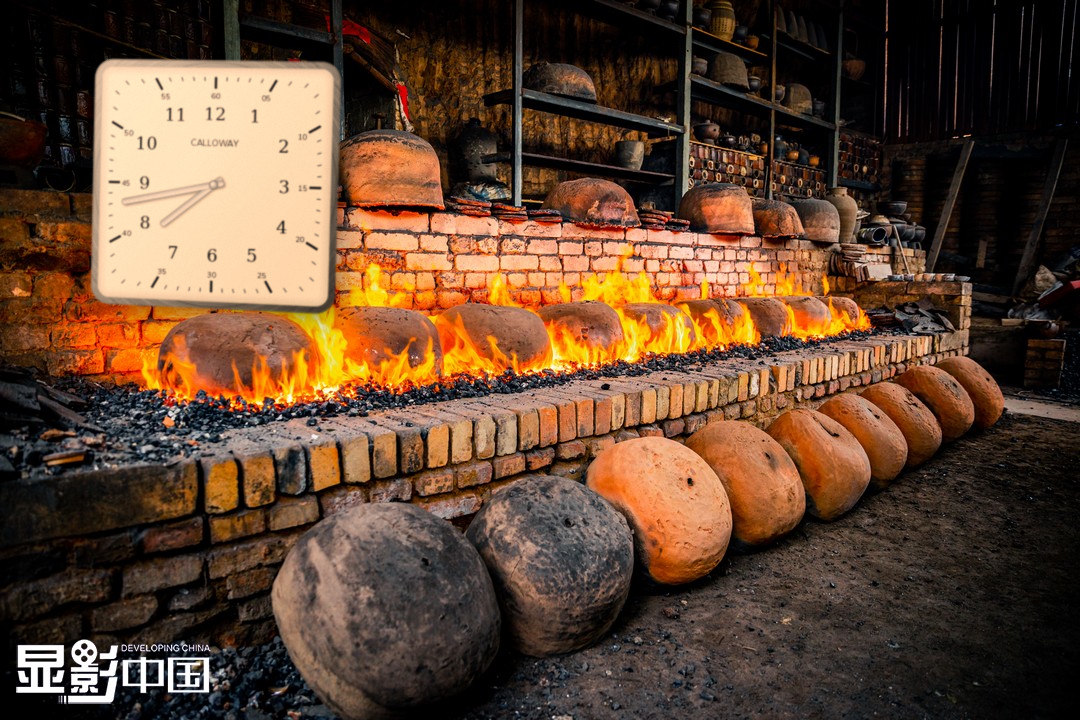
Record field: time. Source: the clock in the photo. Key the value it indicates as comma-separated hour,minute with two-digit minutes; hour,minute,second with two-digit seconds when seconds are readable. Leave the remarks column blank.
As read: 7,43
